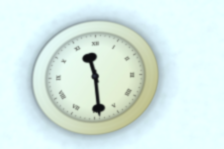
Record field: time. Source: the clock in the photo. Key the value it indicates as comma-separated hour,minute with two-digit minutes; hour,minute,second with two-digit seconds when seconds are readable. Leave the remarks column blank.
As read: 11,29
